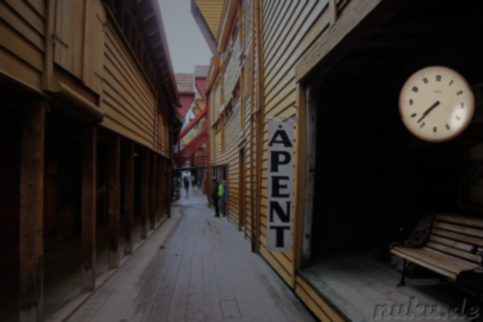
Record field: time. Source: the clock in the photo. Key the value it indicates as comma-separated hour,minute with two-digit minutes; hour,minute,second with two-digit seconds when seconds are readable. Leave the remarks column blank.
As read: 7,37
